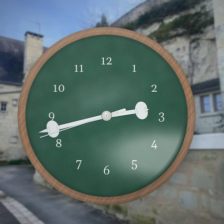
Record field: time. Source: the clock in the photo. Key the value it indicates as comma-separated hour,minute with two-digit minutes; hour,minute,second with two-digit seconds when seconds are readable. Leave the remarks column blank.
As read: 2,42,42
